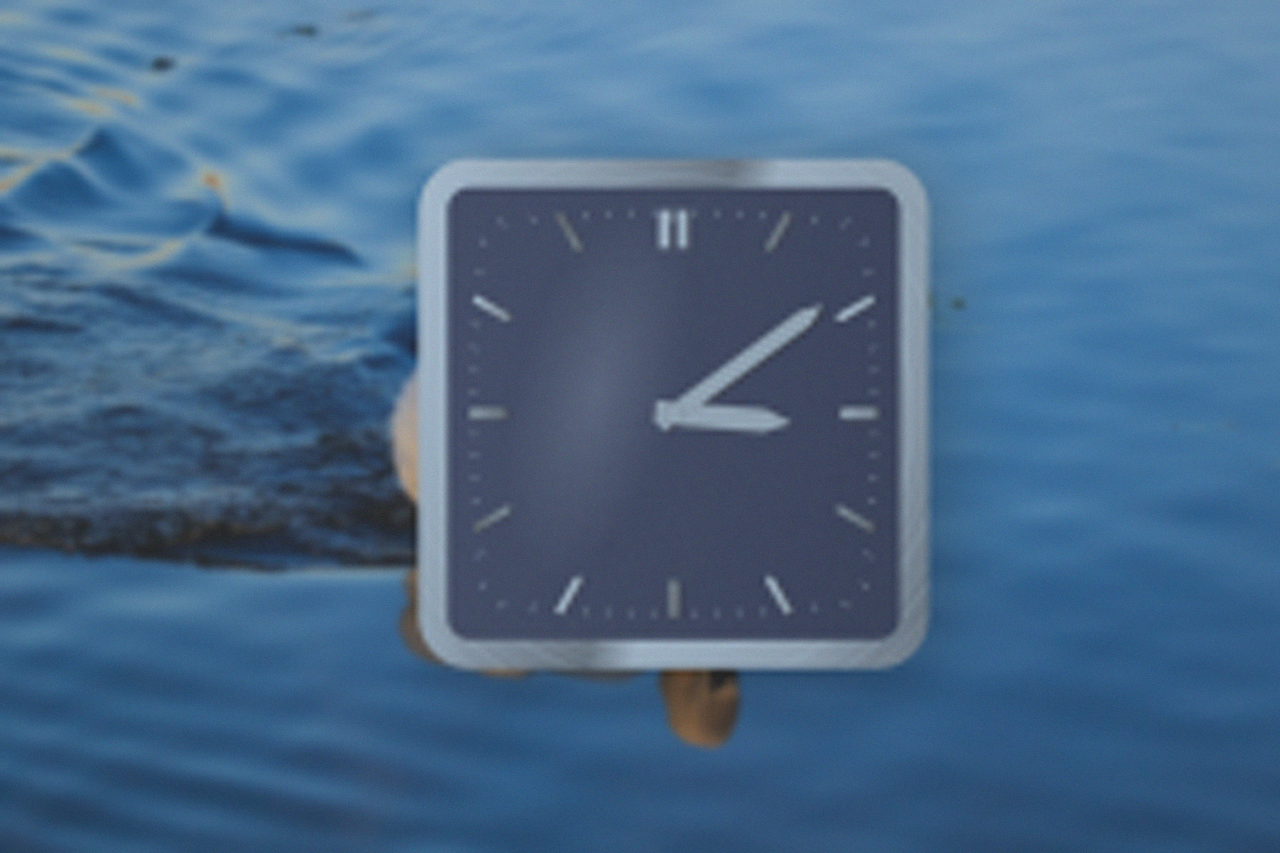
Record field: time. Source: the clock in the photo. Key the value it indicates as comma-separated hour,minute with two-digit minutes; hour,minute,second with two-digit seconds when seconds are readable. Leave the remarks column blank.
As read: 3,09
